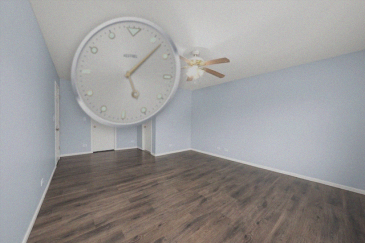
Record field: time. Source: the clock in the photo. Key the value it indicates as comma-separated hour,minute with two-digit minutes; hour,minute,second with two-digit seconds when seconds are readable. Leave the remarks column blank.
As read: 5,07
